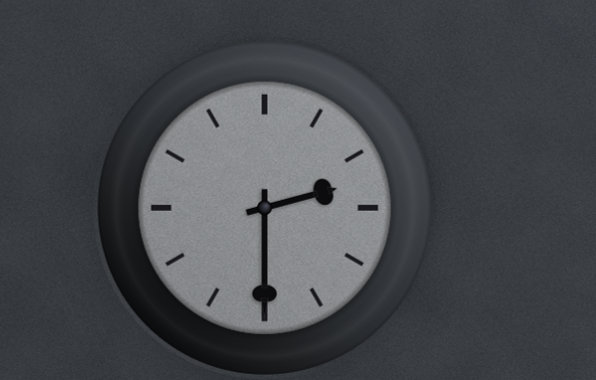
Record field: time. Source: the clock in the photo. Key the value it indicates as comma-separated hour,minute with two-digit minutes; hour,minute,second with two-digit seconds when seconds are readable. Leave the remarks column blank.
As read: 2,30
